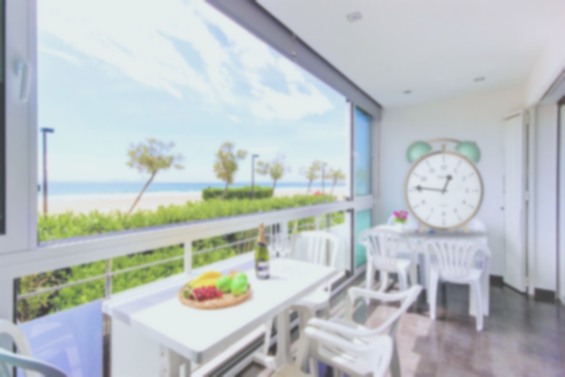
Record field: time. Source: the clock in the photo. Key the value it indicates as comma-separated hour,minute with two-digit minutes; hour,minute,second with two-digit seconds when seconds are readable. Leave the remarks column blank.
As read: 12,46
